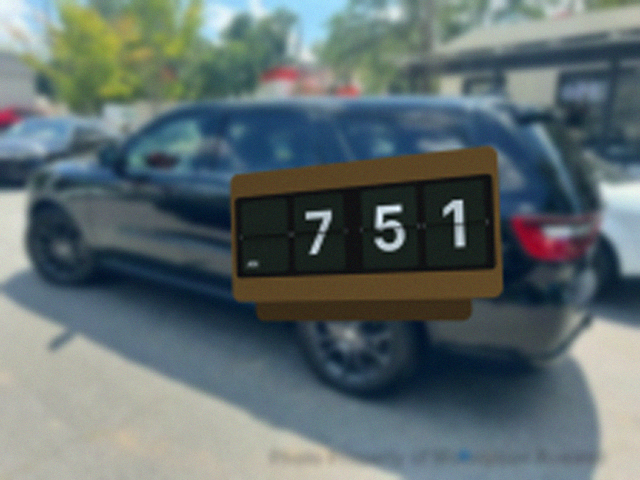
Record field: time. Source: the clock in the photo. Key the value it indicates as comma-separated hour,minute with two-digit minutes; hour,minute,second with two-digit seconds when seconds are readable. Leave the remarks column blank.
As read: 7,51
